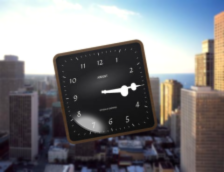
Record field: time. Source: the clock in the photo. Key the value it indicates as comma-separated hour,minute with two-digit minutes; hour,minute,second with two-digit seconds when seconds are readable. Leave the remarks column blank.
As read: 3,15
